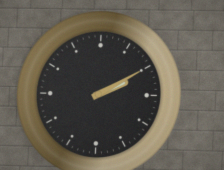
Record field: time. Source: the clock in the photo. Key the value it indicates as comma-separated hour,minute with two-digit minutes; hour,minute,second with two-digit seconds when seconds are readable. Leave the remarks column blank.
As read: 2,10
